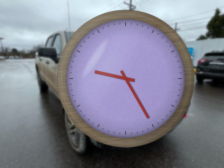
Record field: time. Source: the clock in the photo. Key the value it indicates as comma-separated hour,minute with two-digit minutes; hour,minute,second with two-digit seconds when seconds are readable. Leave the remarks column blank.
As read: 9,25
